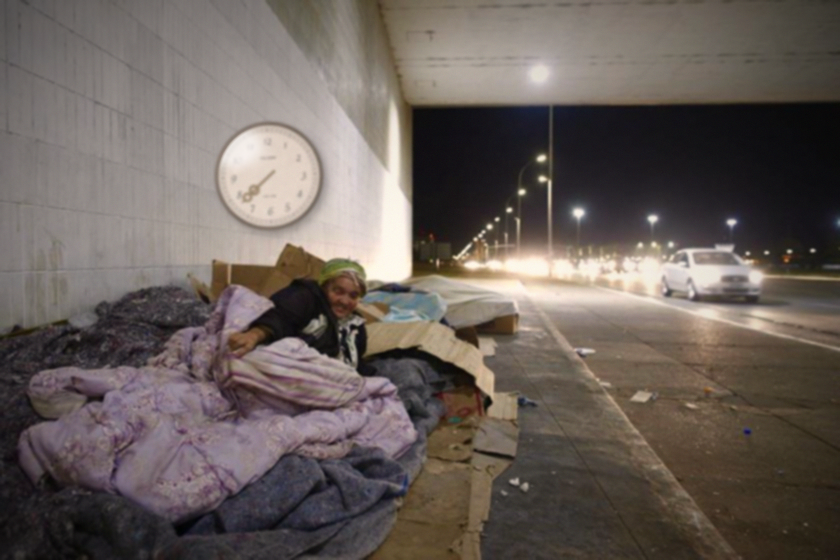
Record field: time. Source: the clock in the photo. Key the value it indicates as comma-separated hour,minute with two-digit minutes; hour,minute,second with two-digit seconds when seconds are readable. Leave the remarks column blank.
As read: 7,38
